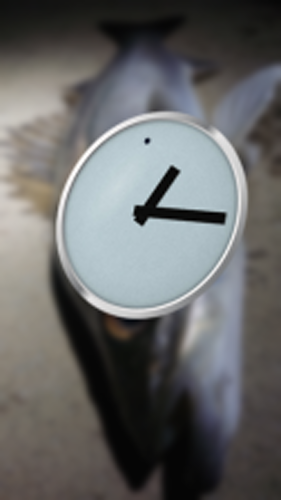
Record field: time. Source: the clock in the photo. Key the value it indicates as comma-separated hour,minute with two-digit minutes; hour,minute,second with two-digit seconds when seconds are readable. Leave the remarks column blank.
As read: 1,17
